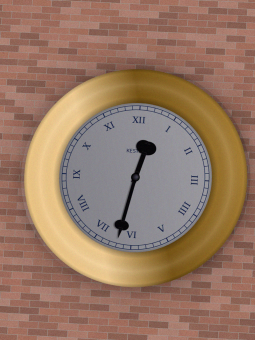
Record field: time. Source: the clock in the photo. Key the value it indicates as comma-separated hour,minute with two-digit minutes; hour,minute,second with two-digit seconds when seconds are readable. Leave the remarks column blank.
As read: 12,32
